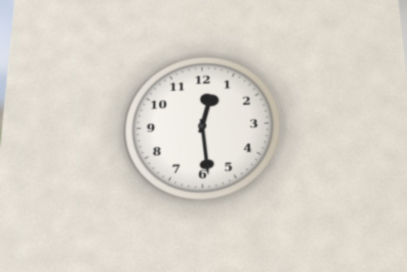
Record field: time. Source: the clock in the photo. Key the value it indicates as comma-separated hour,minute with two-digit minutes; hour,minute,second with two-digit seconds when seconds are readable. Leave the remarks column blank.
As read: 12,29
